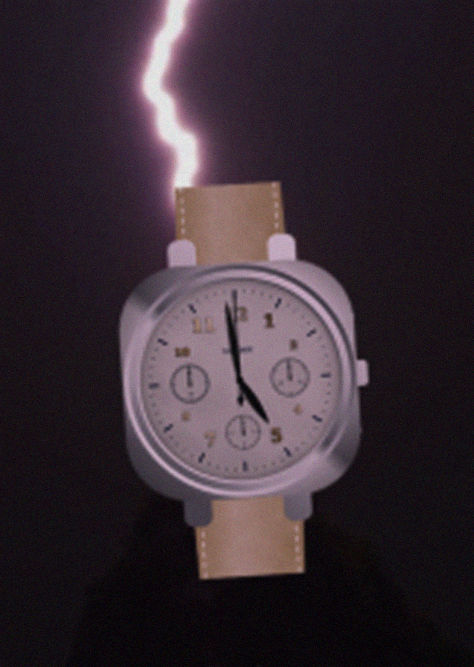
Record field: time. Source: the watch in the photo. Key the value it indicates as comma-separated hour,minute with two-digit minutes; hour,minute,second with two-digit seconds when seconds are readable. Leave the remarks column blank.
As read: 4,59
